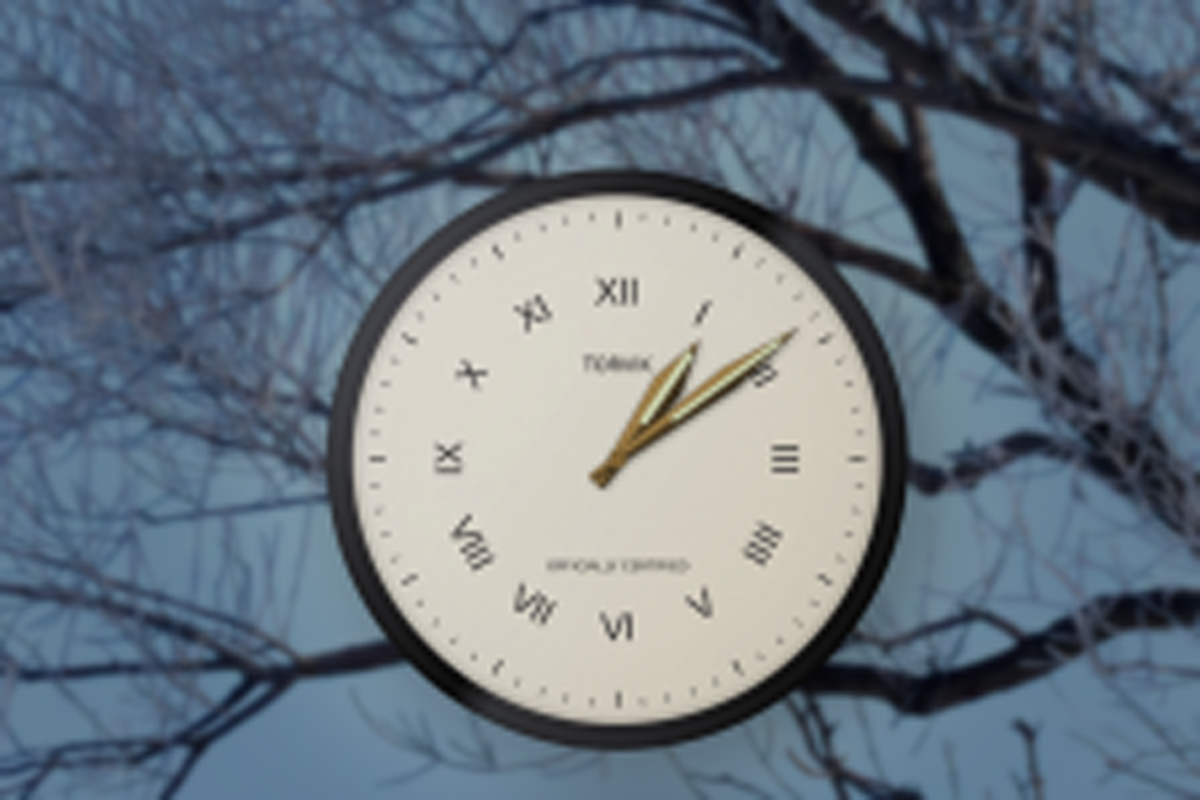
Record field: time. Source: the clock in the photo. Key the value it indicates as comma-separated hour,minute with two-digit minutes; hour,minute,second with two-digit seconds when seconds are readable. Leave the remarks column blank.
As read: 1,09
